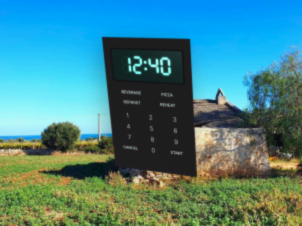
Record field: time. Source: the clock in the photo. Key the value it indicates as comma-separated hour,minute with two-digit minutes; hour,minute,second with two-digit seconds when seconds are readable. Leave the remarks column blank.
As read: 12,40
